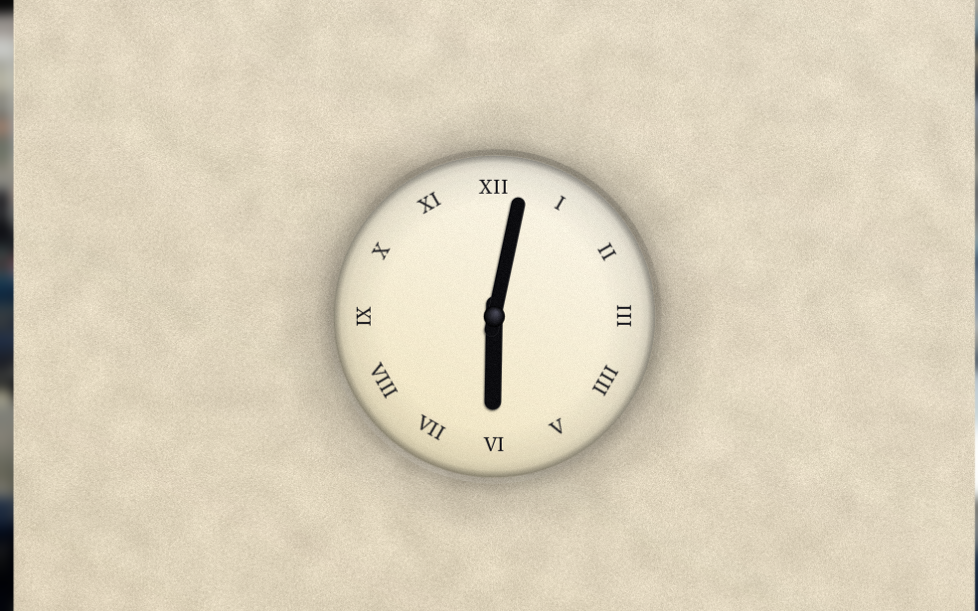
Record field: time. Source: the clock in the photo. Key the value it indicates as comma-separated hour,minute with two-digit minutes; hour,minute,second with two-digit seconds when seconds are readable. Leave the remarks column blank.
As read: 6,02
